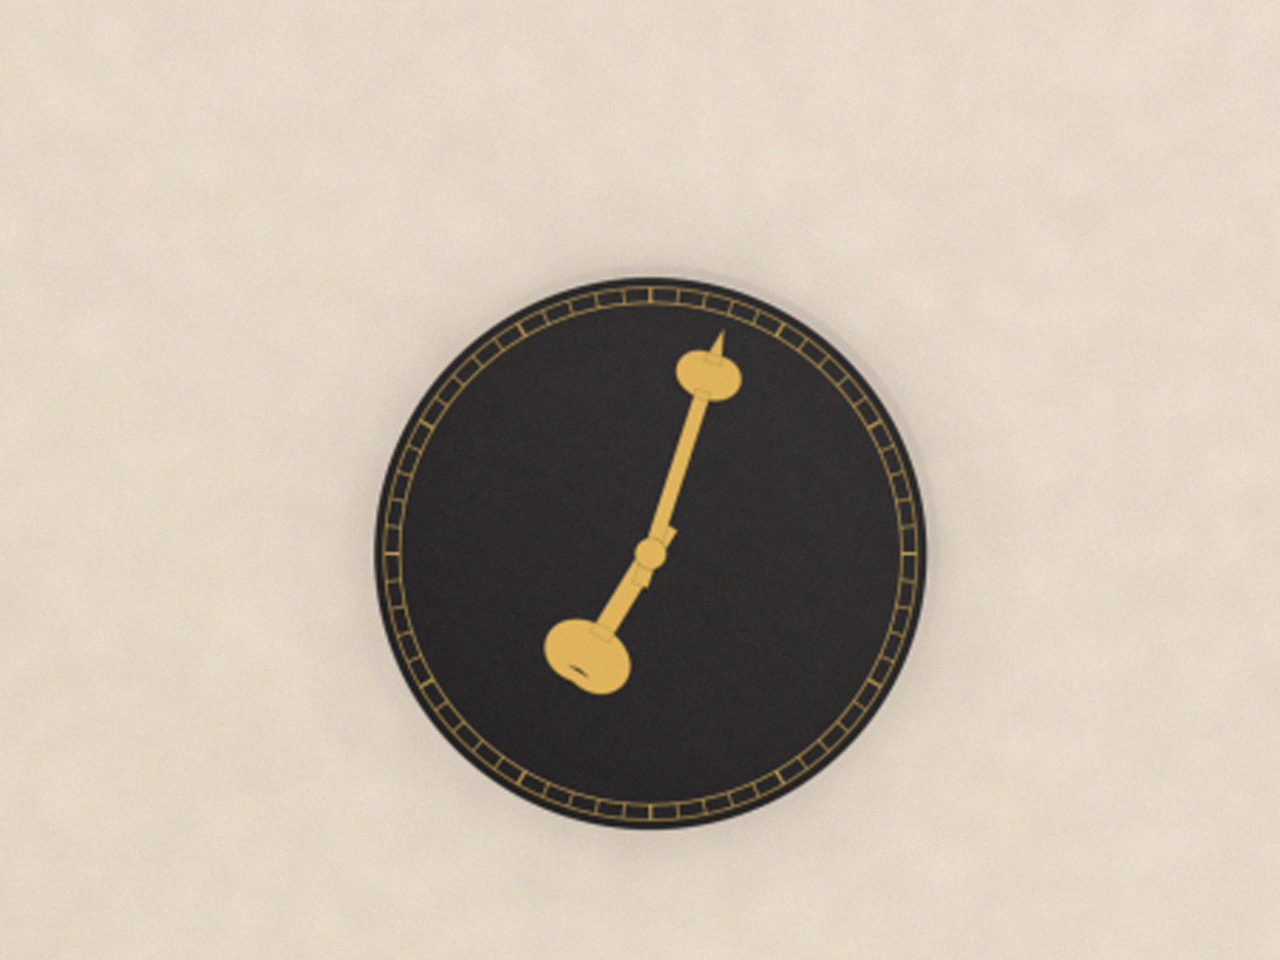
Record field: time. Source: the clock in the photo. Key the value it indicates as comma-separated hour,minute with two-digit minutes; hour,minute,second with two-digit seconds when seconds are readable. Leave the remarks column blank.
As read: 7,03
